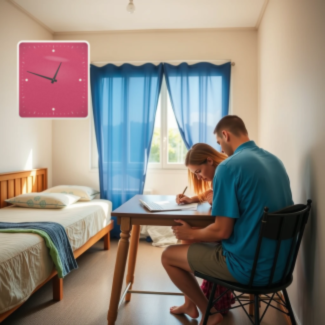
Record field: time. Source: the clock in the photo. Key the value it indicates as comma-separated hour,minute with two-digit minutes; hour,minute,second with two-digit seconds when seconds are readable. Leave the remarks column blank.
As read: 12,48
